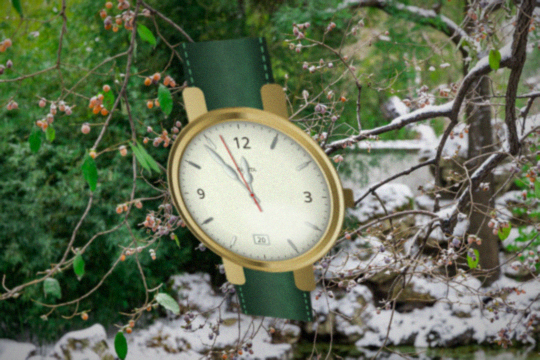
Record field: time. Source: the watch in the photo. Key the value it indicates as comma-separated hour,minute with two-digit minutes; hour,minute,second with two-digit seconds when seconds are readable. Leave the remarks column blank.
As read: 11,53,57
